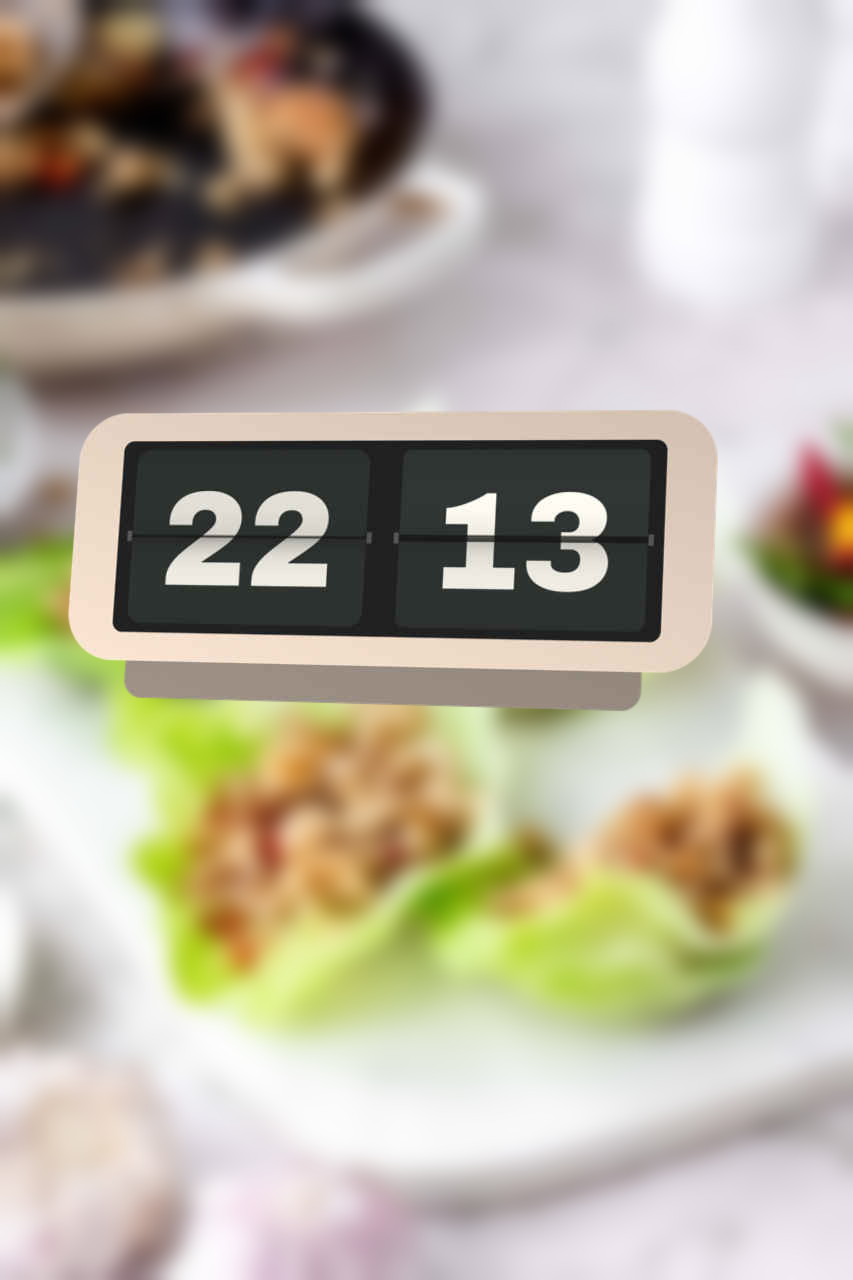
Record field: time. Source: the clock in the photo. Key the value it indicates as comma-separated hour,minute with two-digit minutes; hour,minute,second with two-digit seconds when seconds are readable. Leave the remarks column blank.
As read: 22,13
